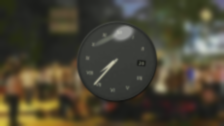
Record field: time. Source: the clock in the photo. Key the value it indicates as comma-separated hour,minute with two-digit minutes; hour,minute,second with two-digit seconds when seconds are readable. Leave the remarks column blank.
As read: 7,36
